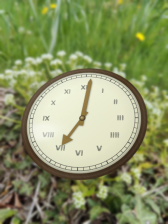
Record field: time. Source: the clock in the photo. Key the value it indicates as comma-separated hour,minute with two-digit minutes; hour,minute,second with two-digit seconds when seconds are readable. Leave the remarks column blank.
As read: 7,01
